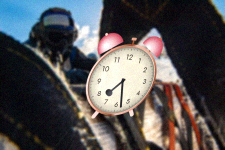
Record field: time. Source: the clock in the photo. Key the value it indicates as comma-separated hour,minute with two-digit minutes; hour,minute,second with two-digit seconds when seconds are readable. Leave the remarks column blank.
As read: 7,28
